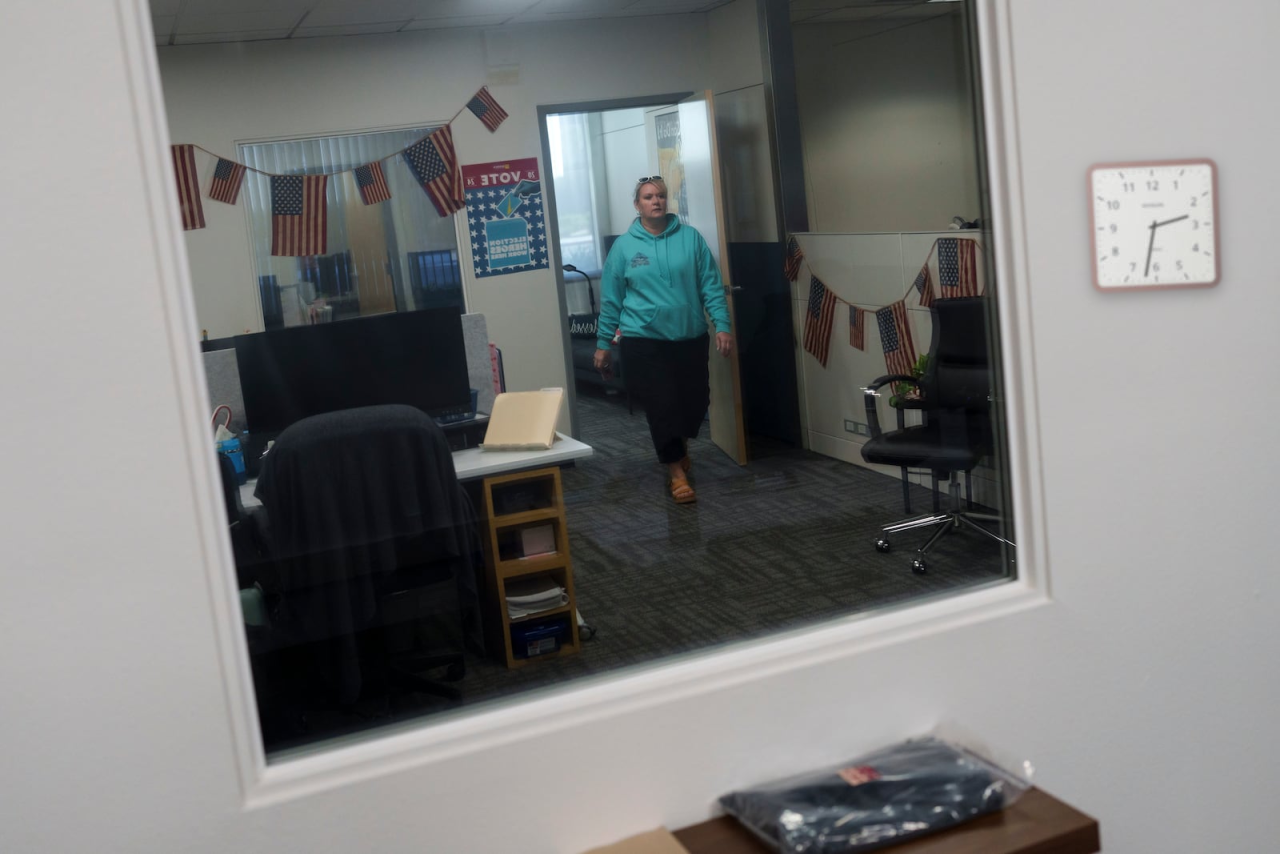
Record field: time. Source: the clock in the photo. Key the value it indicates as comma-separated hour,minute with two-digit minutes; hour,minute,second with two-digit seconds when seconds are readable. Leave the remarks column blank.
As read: 2,32
